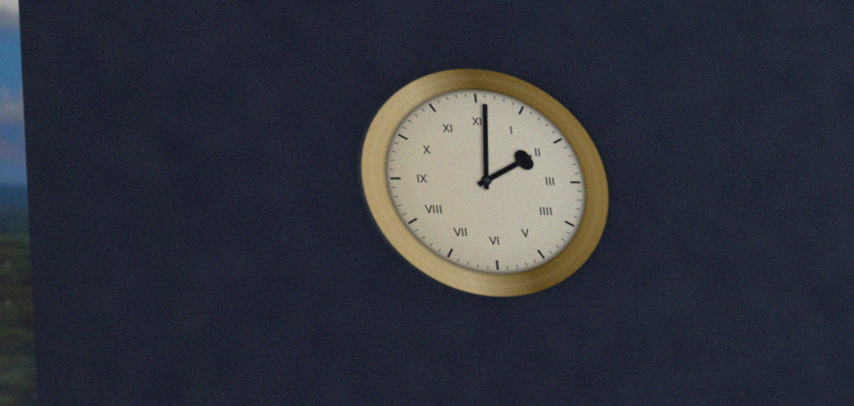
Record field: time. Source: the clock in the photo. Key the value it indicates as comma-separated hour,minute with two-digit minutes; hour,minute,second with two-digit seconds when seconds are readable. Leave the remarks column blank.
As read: 2,01
